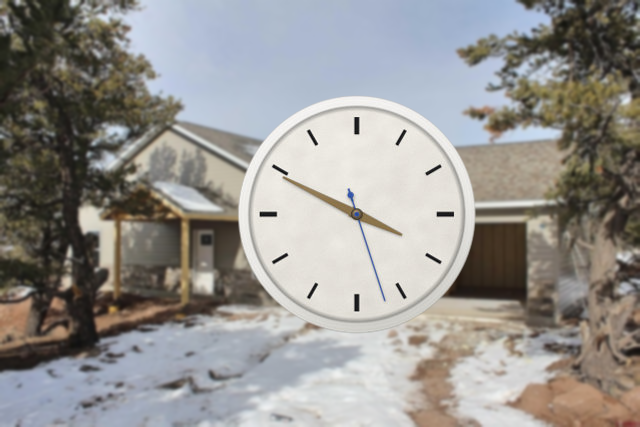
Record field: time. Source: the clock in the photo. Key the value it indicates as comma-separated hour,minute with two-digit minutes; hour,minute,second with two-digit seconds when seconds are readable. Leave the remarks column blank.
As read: 3,49,27
